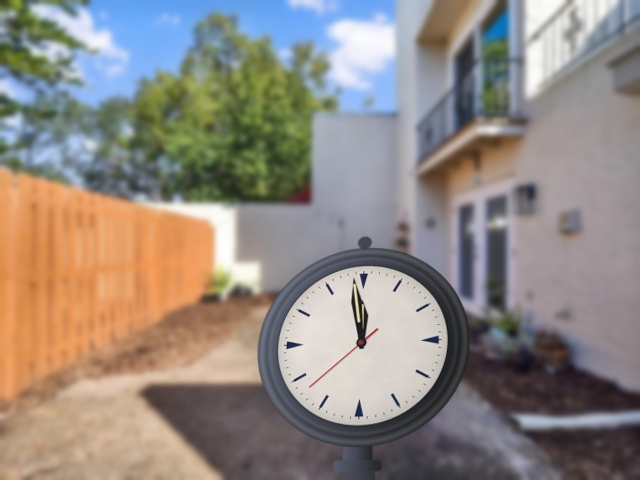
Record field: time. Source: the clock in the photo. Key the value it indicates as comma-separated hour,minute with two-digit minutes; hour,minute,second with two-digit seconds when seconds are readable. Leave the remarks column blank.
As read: 11,58,38
